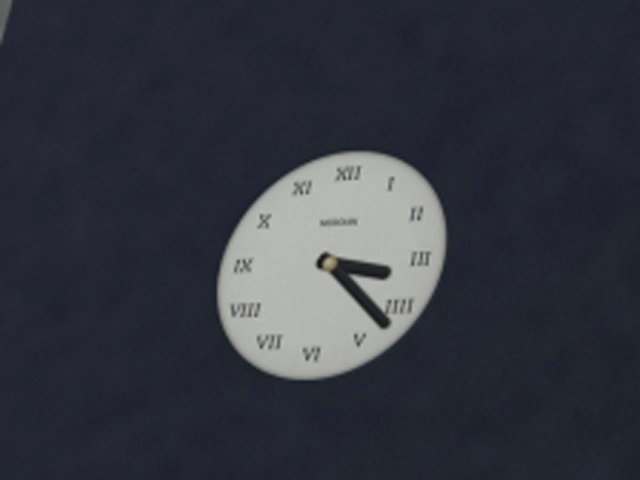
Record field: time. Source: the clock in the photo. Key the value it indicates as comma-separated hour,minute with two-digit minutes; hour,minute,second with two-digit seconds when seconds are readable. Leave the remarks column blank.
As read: 3,22
